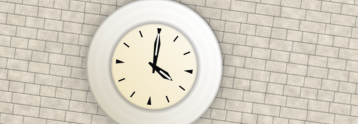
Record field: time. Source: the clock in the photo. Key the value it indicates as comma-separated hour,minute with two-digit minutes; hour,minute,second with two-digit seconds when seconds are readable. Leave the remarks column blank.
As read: 4,00
